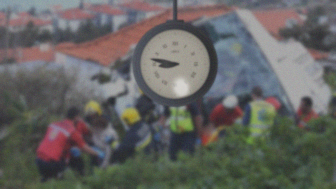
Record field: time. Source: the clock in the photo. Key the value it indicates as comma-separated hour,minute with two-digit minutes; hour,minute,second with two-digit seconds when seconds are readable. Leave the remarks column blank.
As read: 8,47
